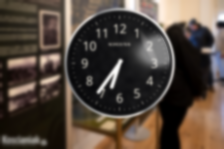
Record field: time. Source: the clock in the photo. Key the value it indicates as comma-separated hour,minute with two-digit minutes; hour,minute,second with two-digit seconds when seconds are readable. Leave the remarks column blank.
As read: 6,36
